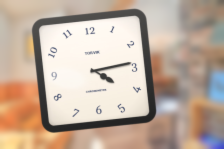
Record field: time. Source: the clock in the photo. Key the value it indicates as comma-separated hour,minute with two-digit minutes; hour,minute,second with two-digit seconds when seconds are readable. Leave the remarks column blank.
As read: 4,14
